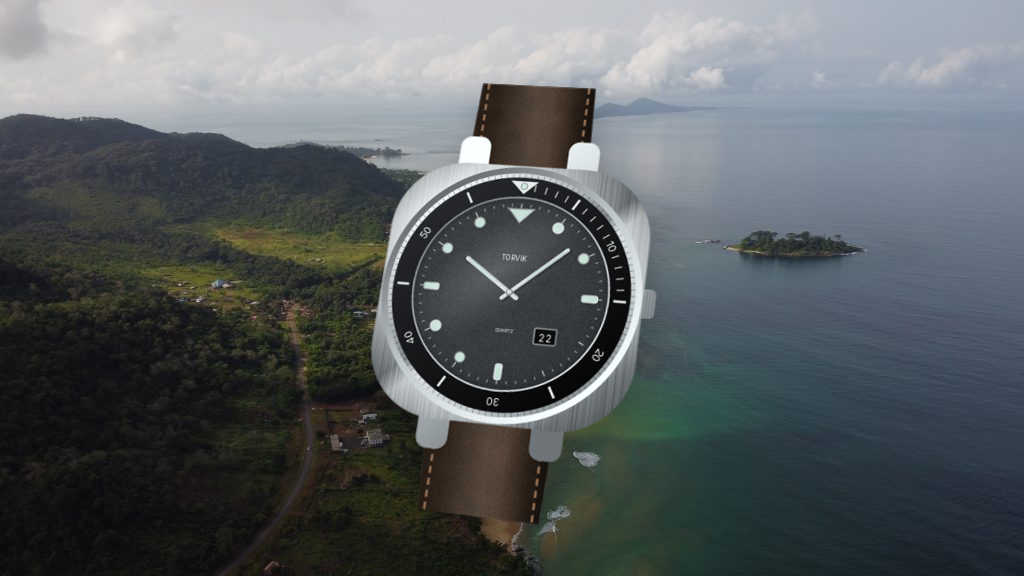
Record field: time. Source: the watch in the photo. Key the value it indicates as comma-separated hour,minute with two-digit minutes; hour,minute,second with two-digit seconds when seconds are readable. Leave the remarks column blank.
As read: 10,08
